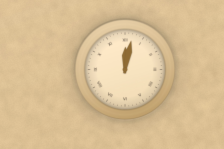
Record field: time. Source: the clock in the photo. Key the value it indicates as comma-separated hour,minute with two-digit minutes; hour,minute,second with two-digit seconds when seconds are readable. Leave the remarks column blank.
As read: 12,02
